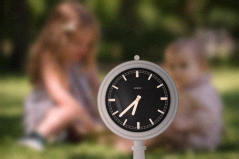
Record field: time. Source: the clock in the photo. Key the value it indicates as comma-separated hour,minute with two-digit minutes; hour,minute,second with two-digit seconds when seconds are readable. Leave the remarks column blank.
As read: 6,38
